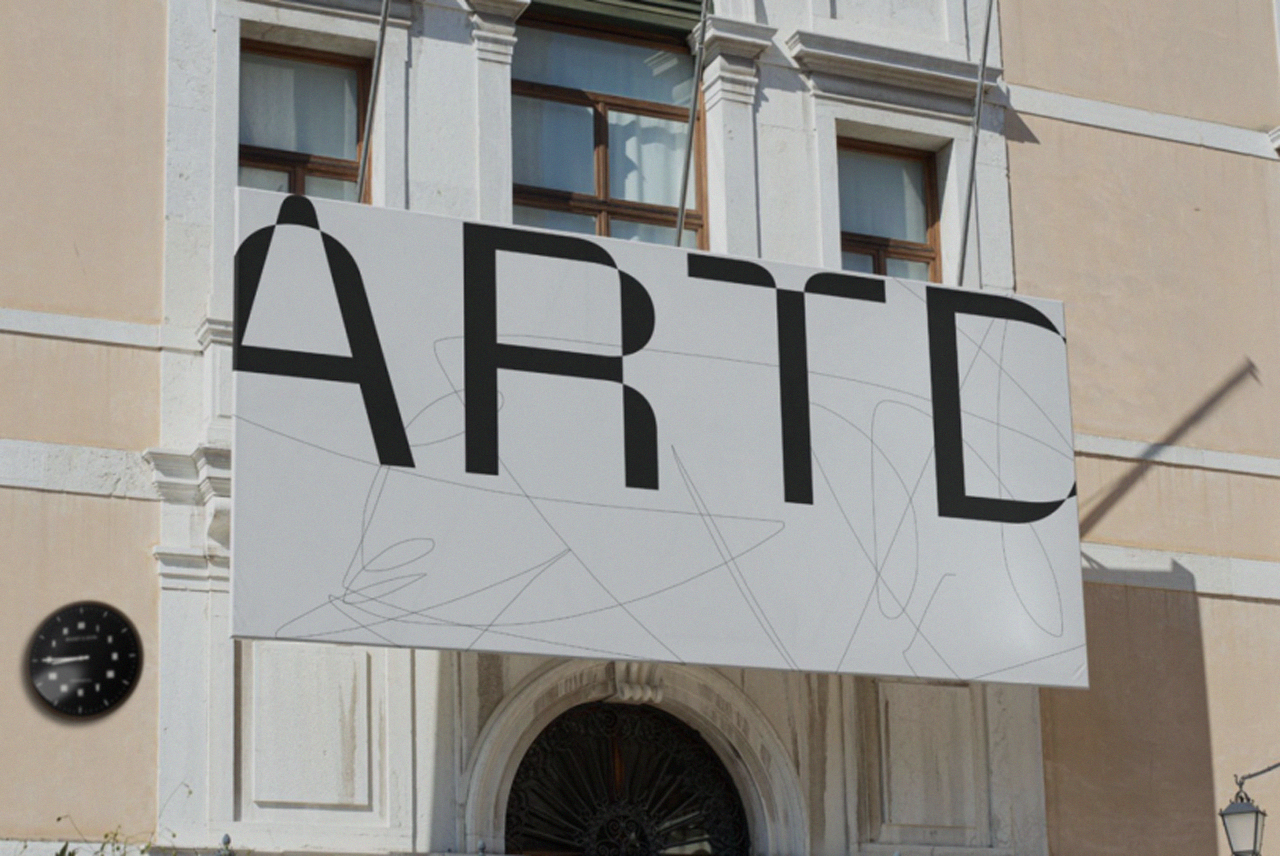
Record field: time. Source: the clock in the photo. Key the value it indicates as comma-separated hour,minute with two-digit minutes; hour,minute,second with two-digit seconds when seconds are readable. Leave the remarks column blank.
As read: 8,45
